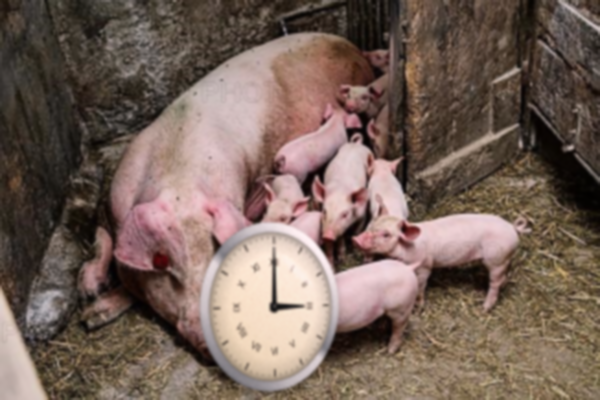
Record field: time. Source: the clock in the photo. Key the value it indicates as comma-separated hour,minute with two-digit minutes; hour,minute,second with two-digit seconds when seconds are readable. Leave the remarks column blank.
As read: 3,00
